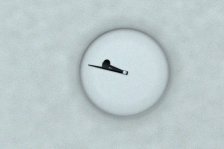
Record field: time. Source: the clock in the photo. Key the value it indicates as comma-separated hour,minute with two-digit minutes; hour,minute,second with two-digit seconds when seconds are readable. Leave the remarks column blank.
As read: 9,47
